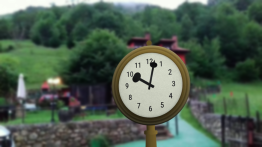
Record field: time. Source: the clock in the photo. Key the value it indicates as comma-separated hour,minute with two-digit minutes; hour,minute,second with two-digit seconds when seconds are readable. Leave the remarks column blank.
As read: 10,02
